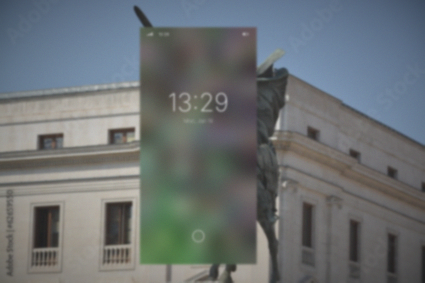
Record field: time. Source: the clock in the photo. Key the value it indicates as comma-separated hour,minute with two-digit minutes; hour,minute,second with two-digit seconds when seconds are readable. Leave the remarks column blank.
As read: 13,29
